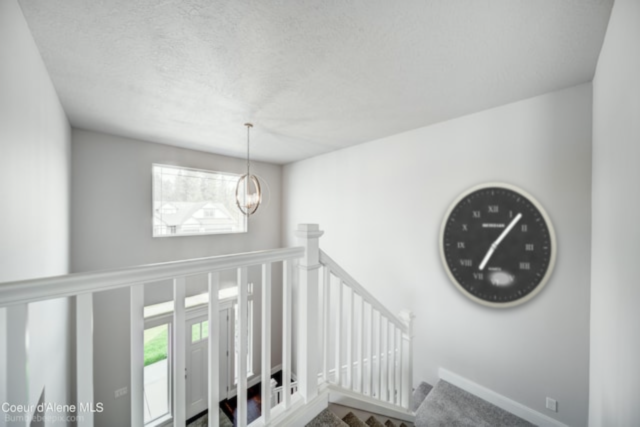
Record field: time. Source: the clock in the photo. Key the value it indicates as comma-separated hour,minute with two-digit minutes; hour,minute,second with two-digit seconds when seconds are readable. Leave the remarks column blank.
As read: 7,07
